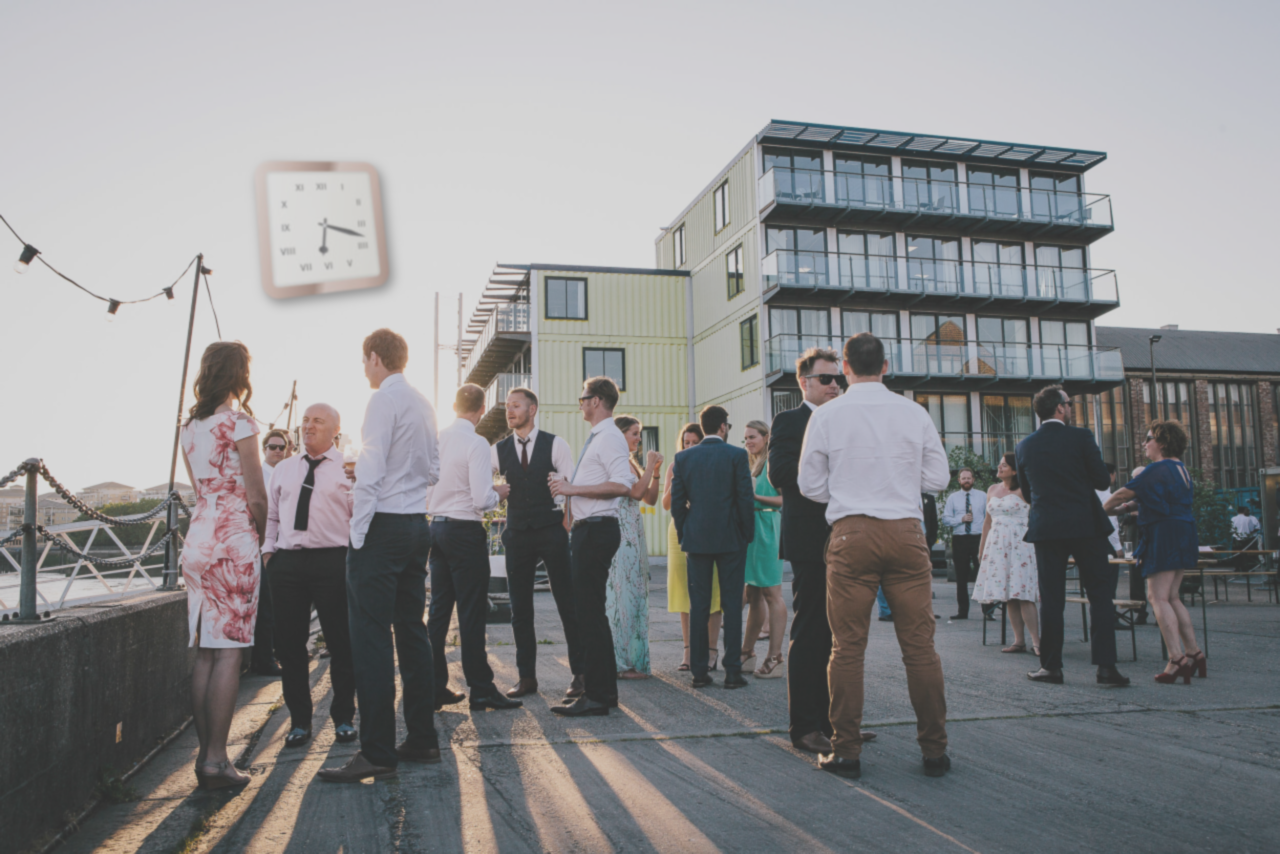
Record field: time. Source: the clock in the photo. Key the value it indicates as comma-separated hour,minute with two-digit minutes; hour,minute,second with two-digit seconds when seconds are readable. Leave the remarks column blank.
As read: 6,18
